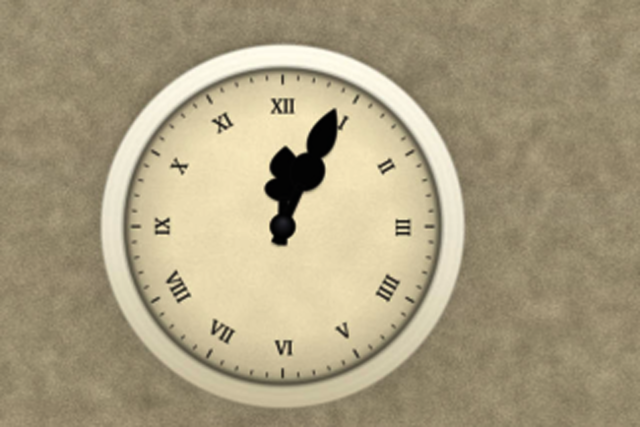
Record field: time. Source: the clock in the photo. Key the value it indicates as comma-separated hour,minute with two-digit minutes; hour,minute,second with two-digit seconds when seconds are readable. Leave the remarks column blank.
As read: 12,04
